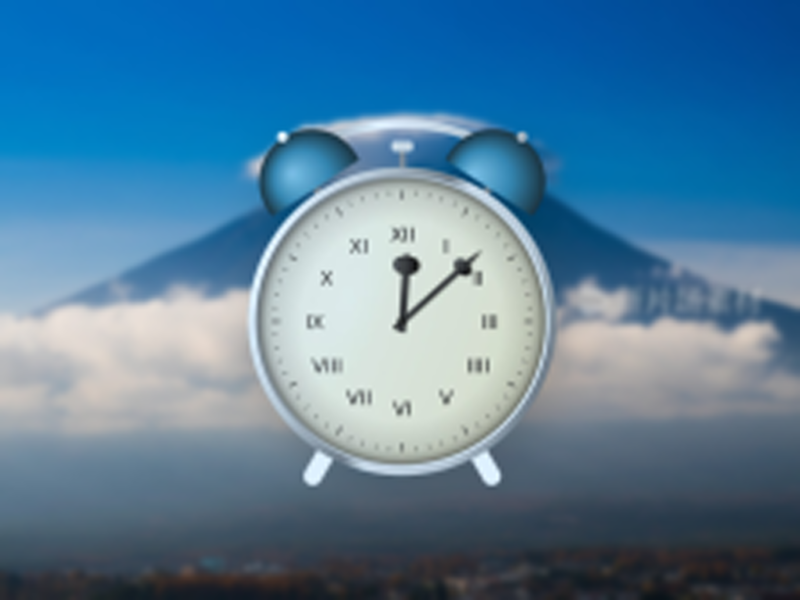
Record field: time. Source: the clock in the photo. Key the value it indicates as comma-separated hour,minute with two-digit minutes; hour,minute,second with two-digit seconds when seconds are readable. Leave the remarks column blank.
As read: 12,08
